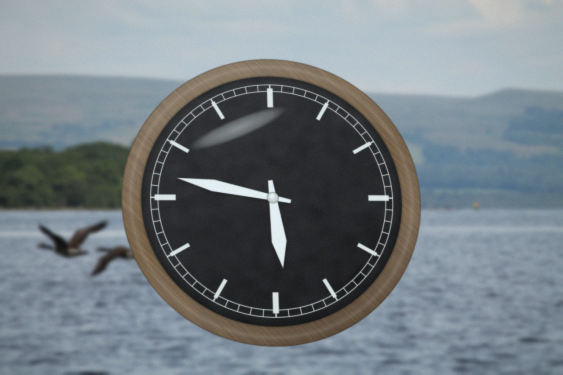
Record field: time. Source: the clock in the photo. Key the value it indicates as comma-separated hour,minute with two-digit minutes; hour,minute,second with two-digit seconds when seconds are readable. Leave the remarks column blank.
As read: 5,47
